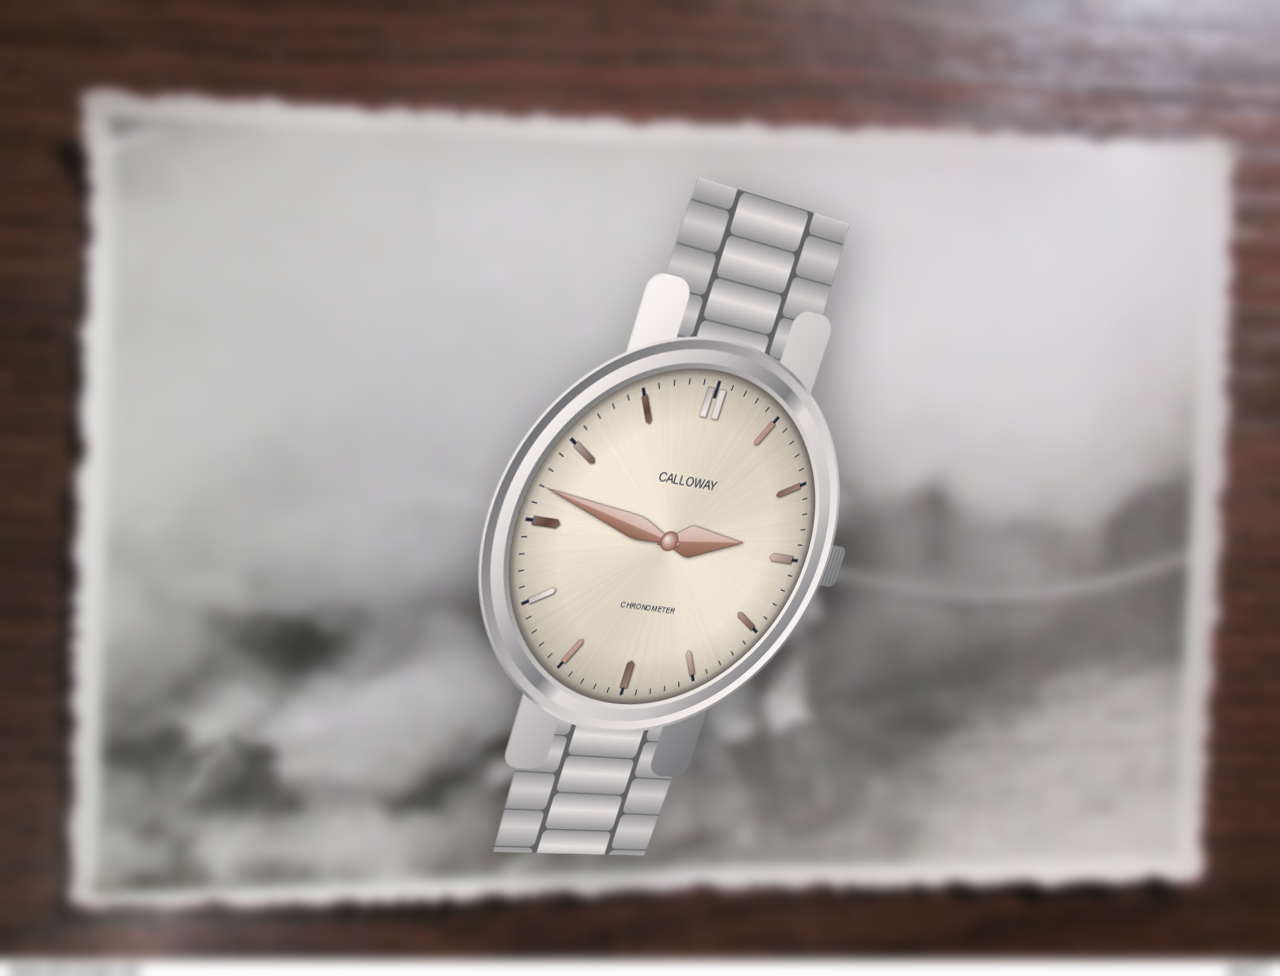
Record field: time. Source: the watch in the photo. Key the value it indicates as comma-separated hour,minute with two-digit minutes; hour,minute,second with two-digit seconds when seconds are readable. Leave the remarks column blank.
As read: 2,47
